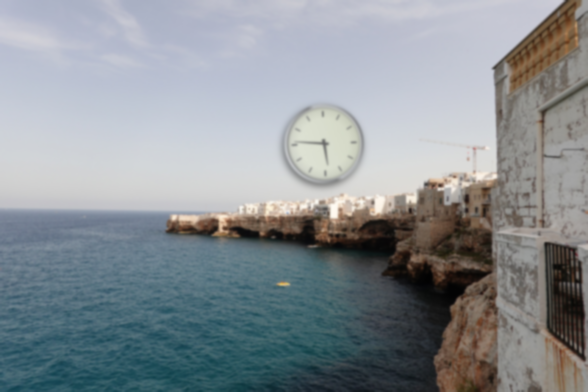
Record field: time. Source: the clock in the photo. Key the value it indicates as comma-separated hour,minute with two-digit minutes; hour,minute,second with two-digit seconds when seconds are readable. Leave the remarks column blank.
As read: 5,46
